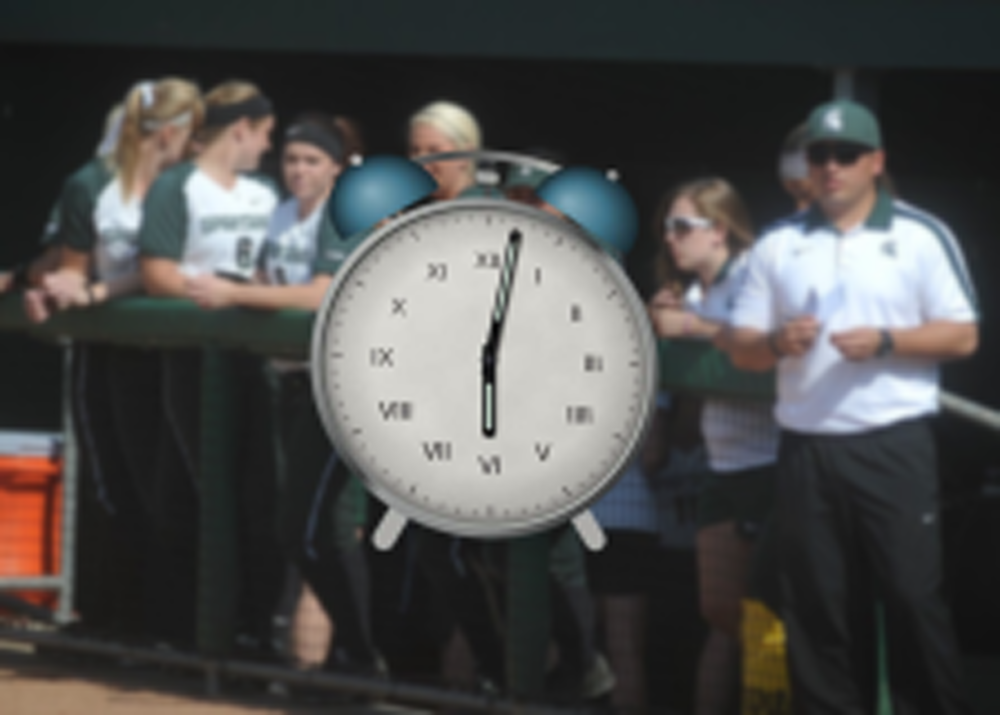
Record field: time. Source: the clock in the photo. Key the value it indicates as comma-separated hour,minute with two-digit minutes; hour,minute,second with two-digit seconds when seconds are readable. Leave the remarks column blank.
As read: 6,02
